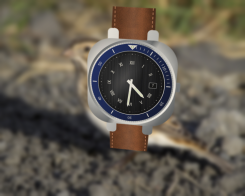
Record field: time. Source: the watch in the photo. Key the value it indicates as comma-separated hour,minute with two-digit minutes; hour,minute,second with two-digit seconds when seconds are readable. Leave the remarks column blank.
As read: 4,31
